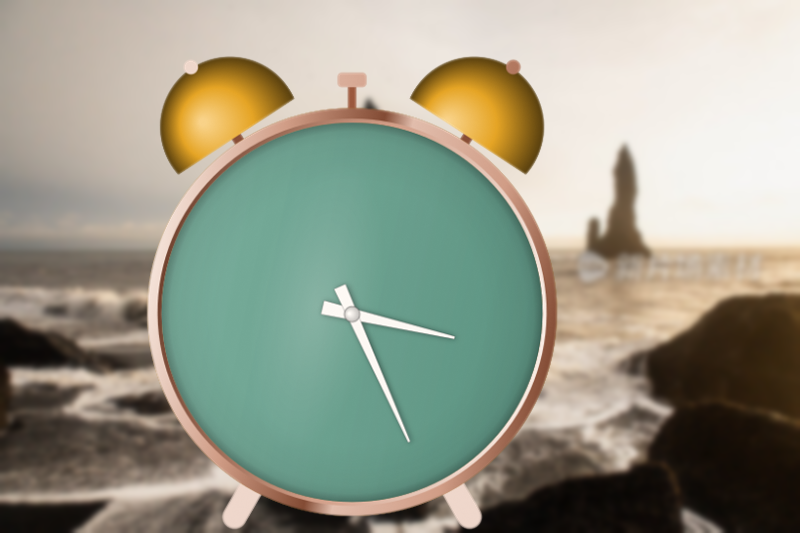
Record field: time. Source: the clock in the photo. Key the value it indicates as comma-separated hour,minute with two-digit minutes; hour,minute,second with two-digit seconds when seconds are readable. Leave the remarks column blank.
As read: 3,26
